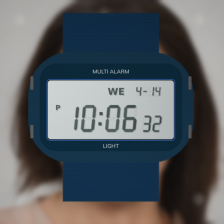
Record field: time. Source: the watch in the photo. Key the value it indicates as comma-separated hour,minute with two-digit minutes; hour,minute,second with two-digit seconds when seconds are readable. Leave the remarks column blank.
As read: 10,06,32
